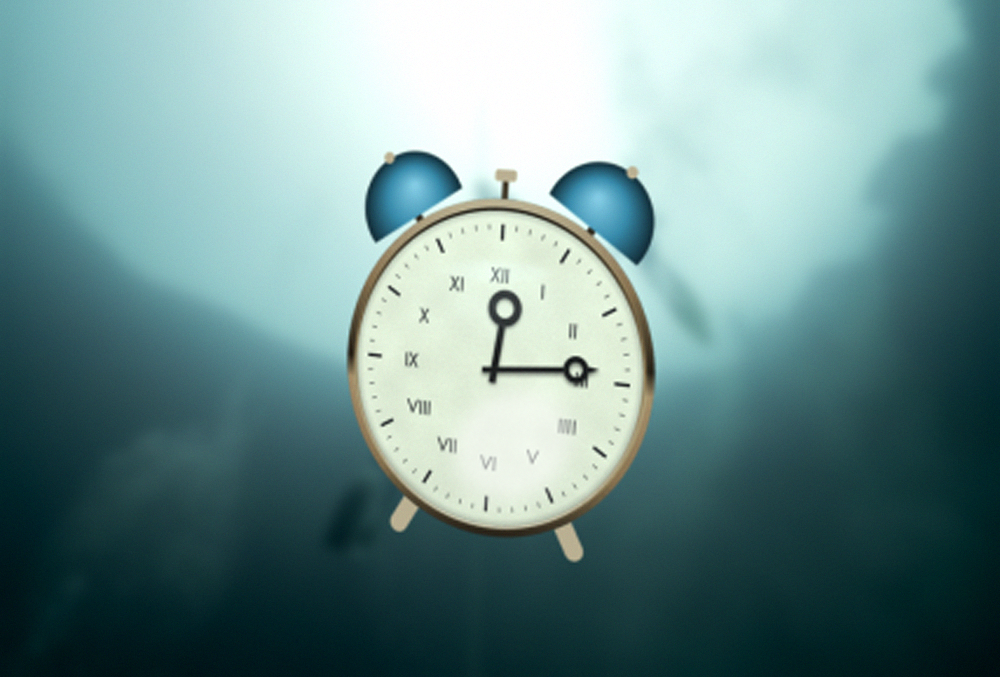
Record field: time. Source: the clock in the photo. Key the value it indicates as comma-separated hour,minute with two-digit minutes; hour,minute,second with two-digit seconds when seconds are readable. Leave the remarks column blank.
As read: 12,14
